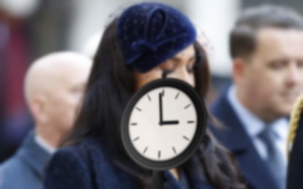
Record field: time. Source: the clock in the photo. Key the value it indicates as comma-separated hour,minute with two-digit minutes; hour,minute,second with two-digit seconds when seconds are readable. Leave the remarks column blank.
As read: 2,59
